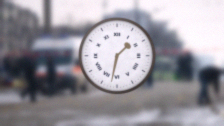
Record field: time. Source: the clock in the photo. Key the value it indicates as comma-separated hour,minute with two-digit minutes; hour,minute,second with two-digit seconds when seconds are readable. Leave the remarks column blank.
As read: 1,32
